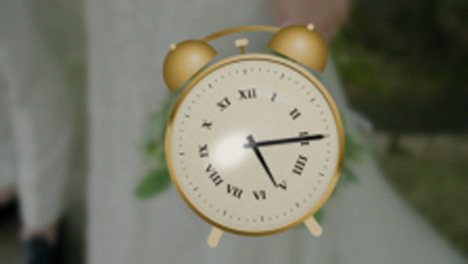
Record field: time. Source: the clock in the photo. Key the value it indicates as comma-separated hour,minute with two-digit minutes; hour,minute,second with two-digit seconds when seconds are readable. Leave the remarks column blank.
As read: 5,15
